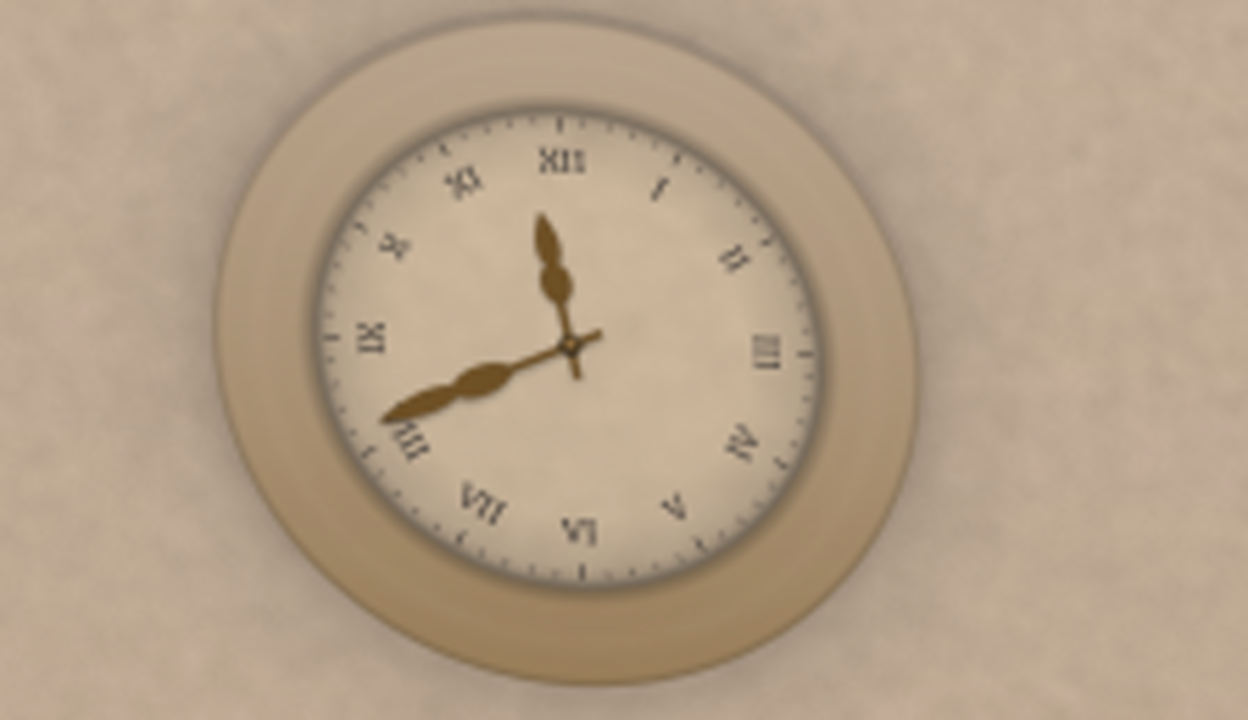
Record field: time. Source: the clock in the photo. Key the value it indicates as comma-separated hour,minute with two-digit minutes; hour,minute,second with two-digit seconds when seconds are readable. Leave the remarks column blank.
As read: 11,41
